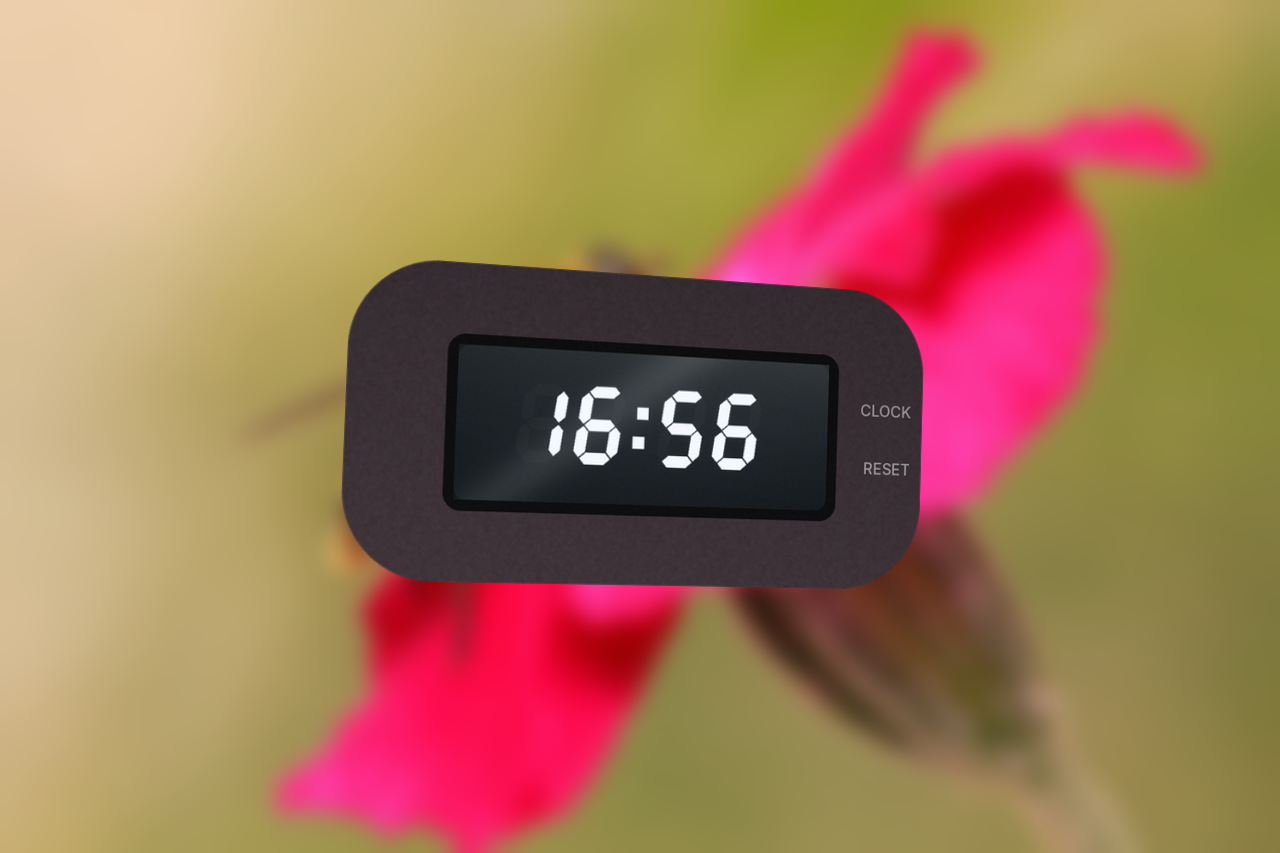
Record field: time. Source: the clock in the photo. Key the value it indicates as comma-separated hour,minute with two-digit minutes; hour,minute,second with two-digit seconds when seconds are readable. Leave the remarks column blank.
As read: 16,56
